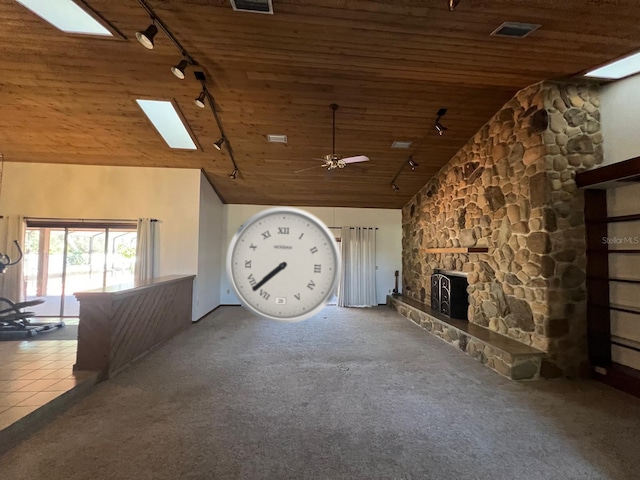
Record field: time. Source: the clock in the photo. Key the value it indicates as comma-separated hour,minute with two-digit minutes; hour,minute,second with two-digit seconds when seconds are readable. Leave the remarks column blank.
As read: 7,38
